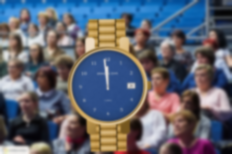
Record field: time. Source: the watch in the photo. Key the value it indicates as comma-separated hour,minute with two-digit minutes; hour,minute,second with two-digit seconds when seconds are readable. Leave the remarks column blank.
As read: 11,59
